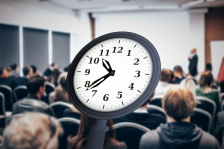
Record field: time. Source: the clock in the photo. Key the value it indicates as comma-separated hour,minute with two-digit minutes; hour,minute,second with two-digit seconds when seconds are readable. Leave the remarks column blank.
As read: 10,38
